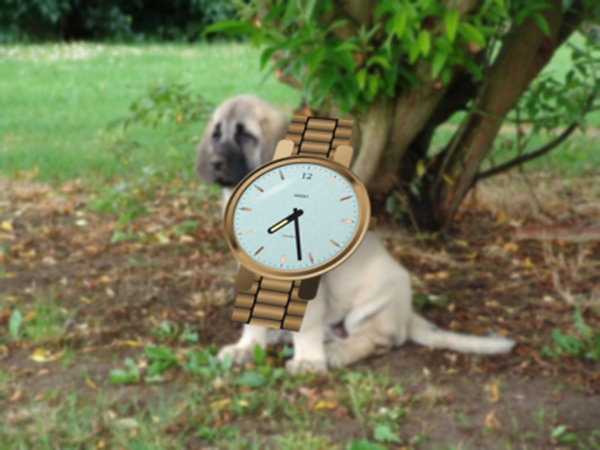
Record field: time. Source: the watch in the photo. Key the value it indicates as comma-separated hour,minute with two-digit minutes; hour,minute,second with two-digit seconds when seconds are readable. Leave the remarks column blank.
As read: 7,27
